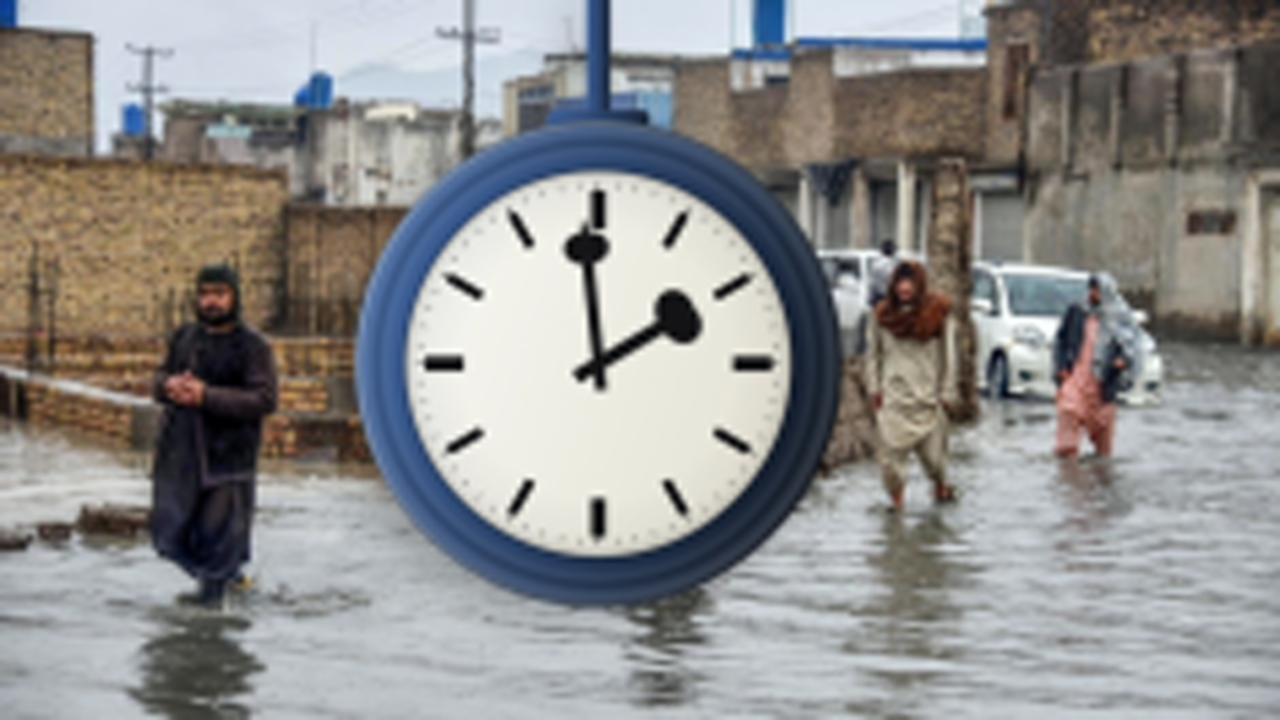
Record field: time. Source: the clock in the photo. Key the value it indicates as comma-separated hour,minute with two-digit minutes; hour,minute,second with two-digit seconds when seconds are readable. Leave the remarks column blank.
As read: 1,59
